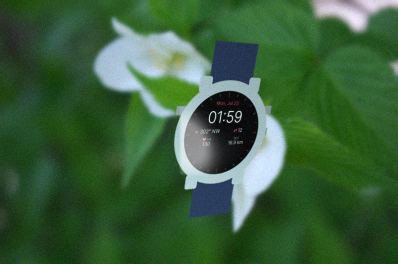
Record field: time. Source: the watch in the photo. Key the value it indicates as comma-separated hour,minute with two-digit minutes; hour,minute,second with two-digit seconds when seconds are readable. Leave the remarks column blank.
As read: 1,59
